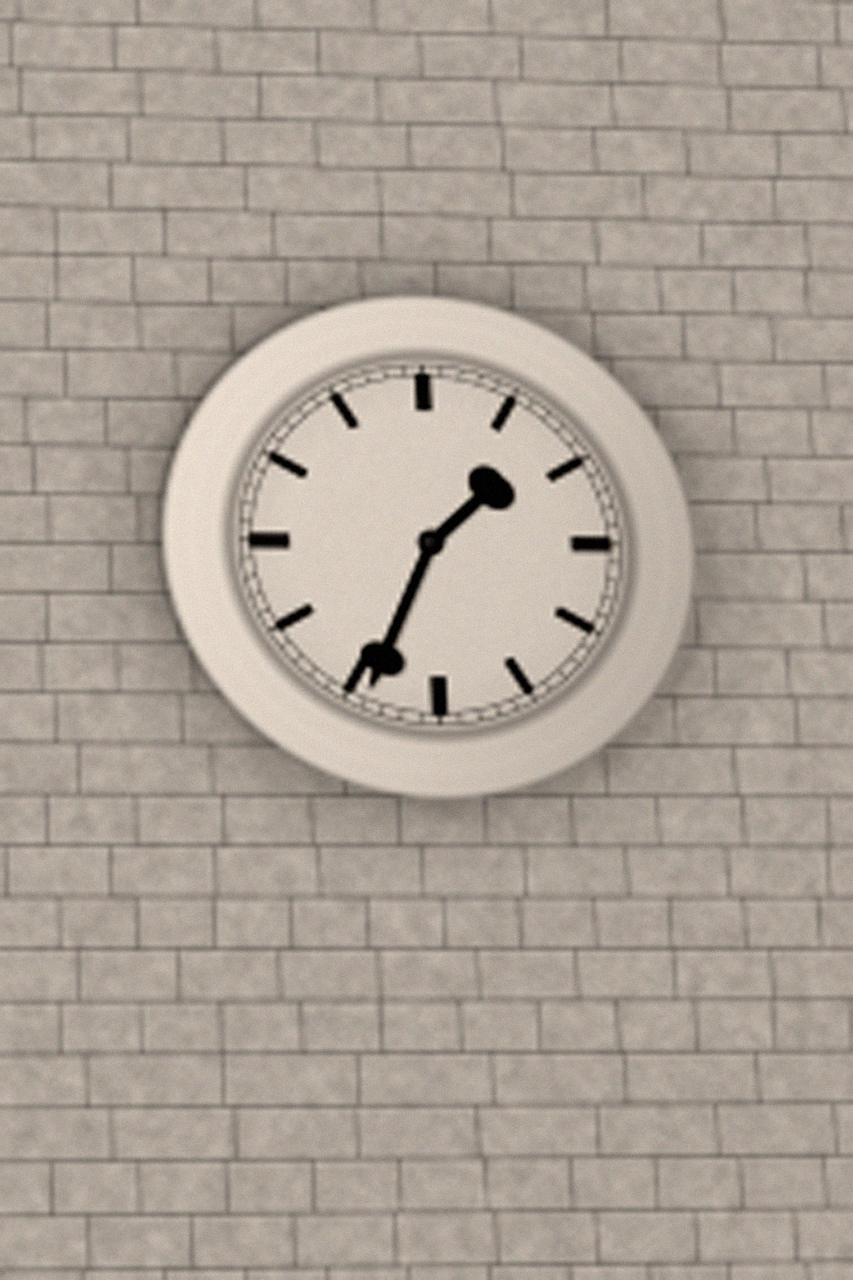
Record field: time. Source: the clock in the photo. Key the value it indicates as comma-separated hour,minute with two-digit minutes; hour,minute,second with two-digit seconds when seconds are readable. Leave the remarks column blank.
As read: 1,34
